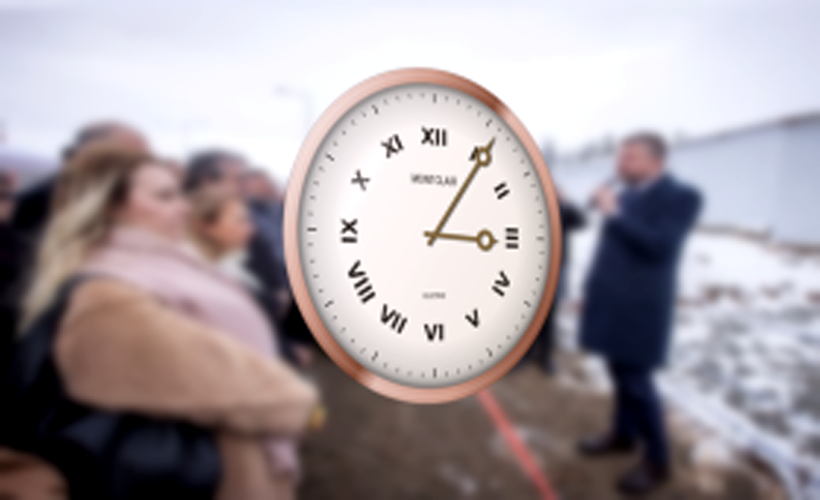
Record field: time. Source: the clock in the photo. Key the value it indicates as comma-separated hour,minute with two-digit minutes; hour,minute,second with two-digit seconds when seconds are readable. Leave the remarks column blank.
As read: 3,06
